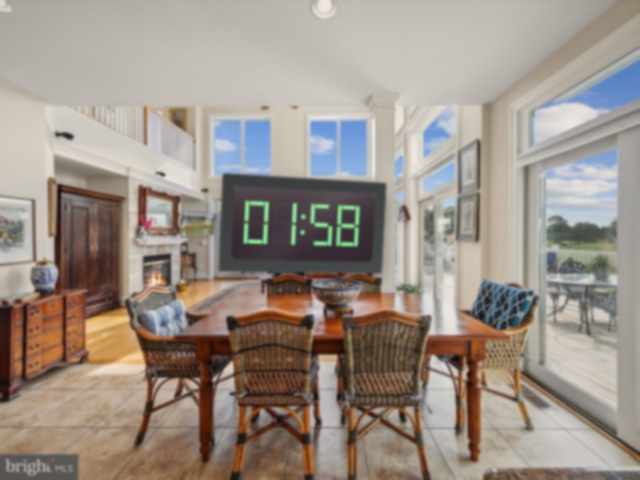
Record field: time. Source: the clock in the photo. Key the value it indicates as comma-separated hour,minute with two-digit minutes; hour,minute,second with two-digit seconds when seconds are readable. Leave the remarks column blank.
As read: 1,58
